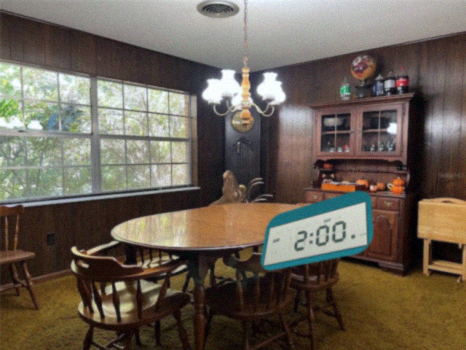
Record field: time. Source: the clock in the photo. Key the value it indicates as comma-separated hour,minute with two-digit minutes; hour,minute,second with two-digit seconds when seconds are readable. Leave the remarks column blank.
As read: 2,00
